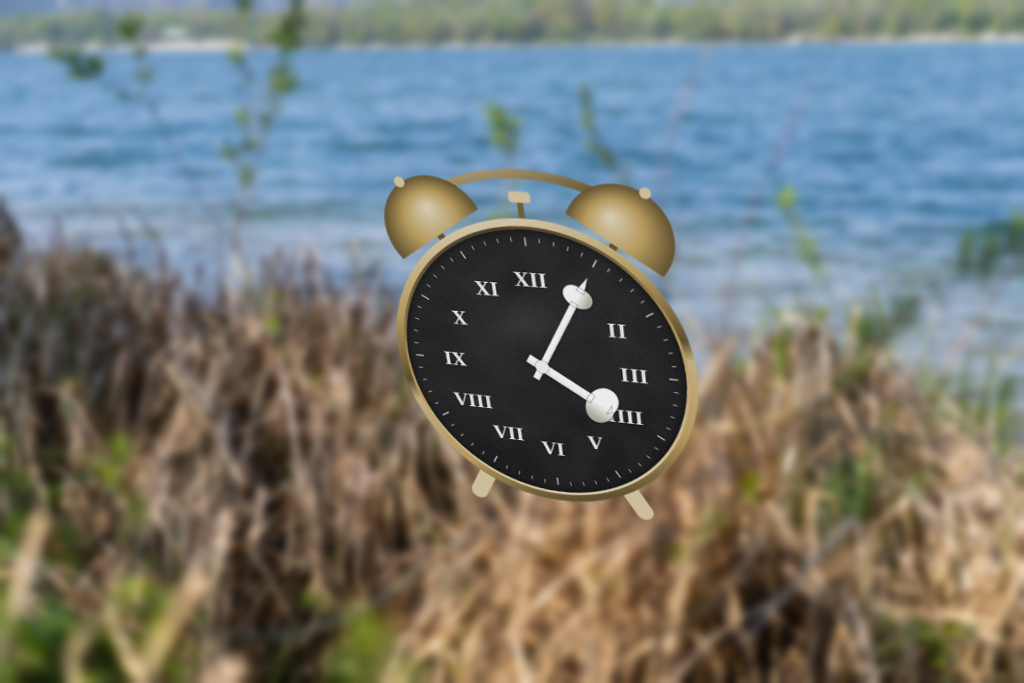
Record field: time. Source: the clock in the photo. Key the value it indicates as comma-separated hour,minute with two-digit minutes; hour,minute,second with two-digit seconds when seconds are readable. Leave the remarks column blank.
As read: 4,05
